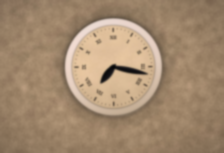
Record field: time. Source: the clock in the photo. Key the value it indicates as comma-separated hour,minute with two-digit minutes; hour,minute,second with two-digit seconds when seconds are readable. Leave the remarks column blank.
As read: 7,17
